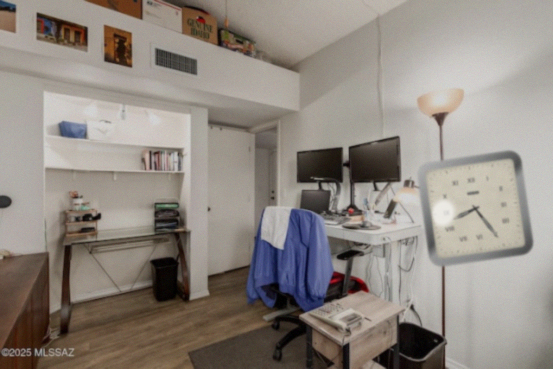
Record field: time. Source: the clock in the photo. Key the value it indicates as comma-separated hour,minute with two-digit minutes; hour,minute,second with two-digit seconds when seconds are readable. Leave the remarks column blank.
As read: 8,25
